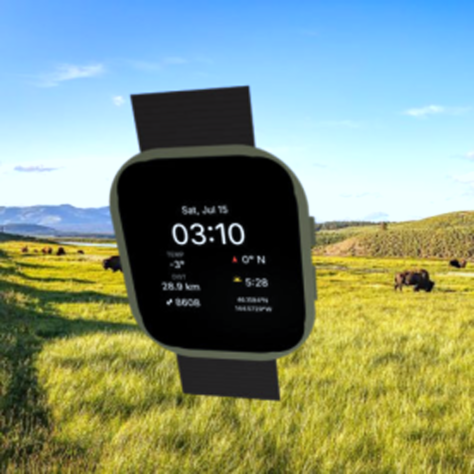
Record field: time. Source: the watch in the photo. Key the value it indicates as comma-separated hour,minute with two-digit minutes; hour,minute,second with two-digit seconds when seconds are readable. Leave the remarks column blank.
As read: 3,10
